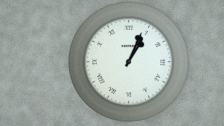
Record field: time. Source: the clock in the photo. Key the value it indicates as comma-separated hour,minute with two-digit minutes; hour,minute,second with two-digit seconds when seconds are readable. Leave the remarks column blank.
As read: 1,04
